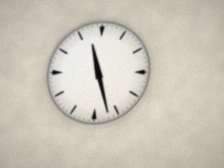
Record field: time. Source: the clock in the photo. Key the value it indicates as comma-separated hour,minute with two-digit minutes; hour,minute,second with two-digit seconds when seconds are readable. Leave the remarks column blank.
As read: 11,27
